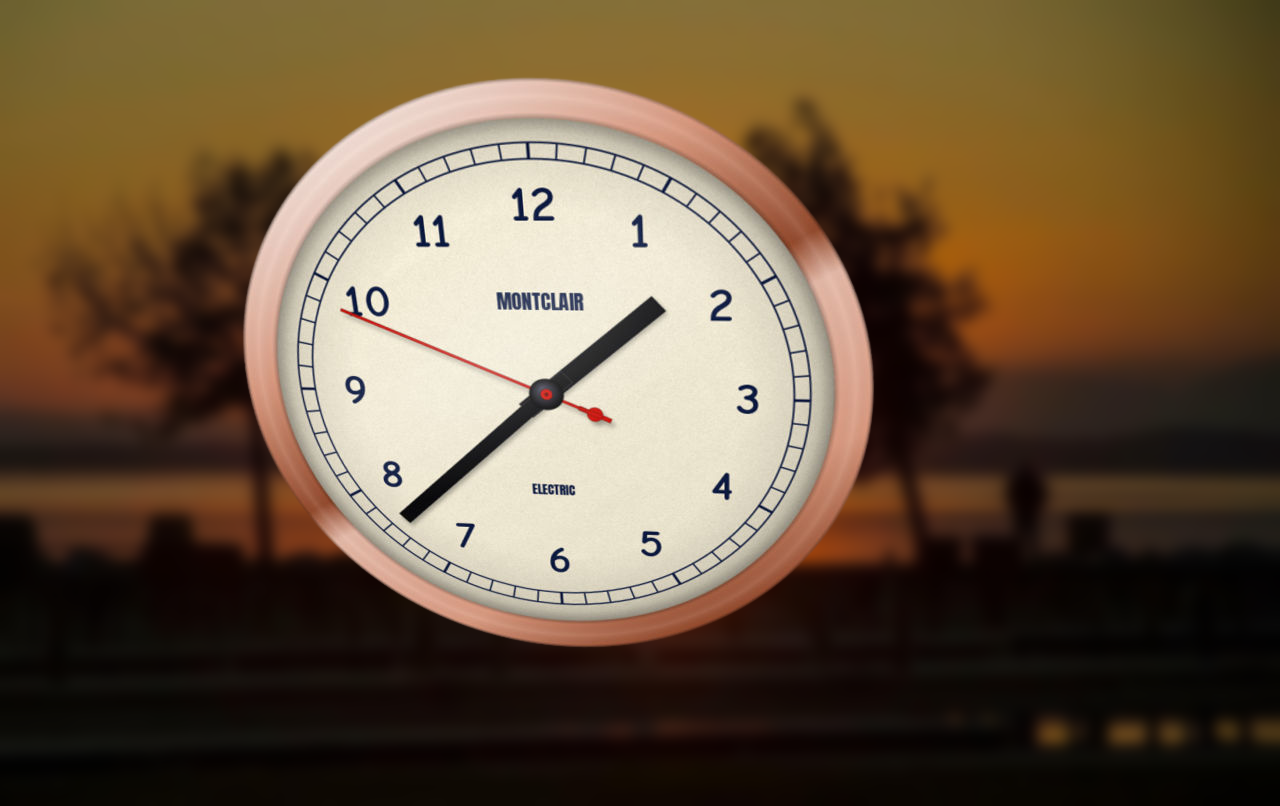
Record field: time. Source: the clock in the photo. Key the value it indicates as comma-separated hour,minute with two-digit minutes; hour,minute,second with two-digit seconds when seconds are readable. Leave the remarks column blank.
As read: 1,37,49
